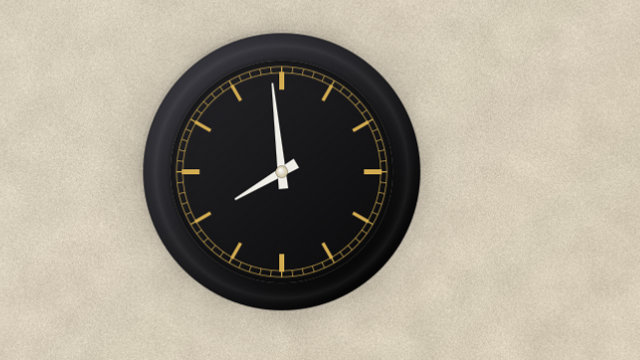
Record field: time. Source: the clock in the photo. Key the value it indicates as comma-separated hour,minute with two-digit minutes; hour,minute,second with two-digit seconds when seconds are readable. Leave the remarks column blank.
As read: 7,59
